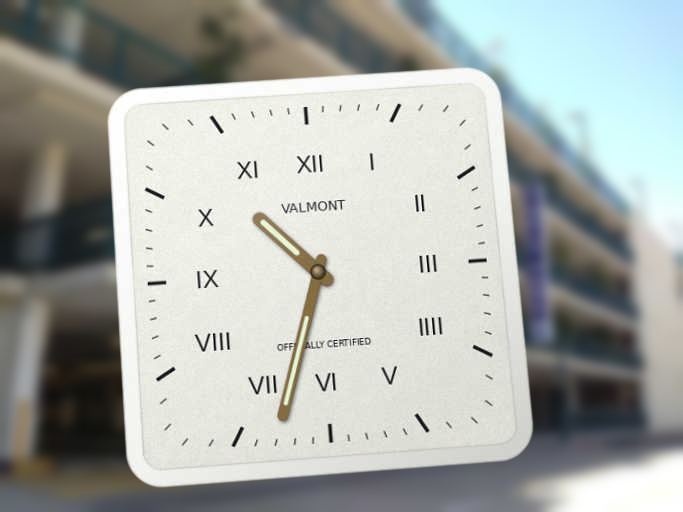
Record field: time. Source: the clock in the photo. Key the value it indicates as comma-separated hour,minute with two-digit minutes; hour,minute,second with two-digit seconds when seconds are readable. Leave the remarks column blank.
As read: 10,33
